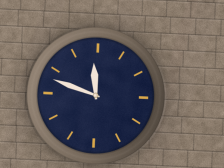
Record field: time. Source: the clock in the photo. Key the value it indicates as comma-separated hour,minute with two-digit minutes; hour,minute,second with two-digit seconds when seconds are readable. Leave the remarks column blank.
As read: 11,48
